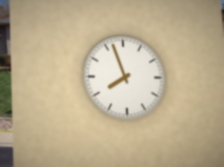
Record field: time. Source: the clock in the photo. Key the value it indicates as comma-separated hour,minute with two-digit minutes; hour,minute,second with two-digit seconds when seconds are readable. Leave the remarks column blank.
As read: 7,57
